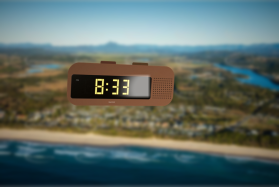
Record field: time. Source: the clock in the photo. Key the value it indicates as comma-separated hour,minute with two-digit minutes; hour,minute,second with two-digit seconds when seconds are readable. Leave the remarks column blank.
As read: 8,33
